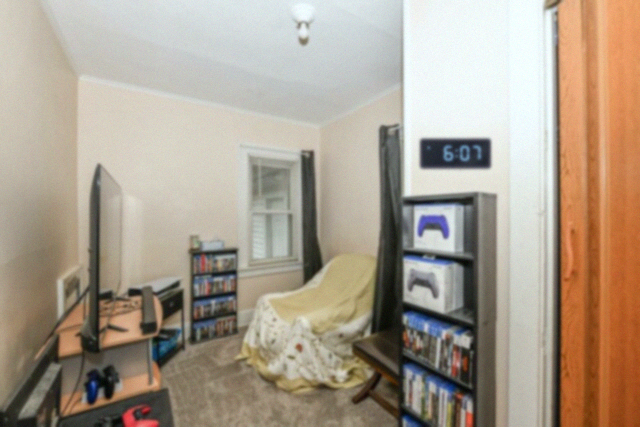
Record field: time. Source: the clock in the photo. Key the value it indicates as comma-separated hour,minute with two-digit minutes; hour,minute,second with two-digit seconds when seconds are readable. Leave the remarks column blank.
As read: 6,07
